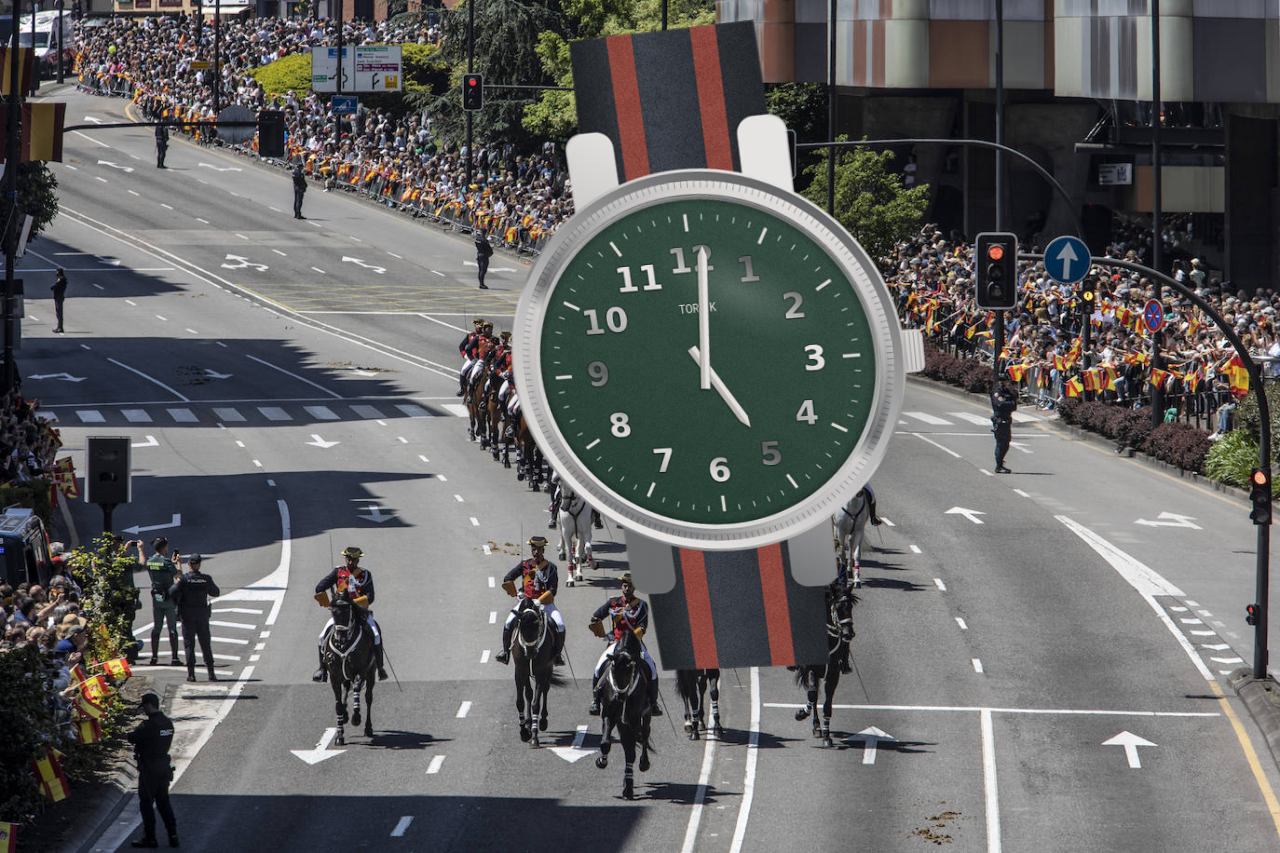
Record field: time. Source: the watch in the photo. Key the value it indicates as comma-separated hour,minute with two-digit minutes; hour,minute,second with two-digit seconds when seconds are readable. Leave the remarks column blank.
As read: 5,01
